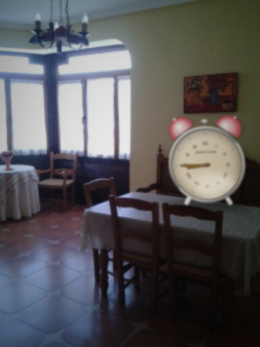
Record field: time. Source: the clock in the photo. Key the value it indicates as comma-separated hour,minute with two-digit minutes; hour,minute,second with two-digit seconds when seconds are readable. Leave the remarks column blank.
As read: 8,45
